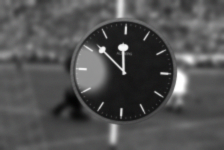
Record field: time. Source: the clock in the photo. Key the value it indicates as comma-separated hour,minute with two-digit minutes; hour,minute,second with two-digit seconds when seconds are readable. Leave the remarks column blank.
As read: 11,52
